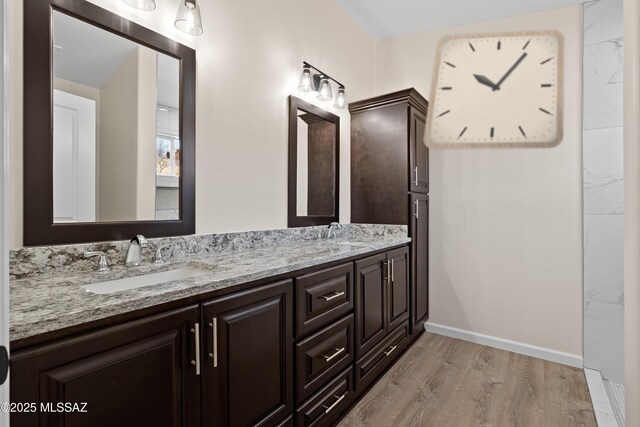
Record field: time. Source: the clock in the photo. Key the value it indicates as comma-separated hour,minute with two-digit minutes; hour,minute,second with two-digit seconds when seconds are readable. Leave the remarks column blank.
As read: 10,06
